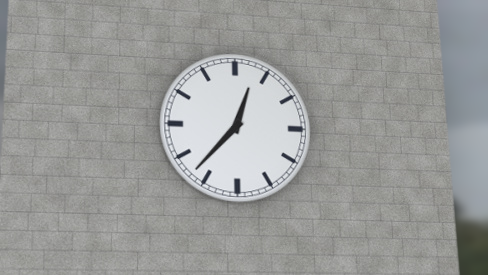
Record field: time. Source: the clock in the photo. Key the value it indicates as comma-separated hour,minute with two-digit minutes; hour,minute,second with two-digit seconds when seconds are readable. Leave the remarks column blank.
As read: 12,37
